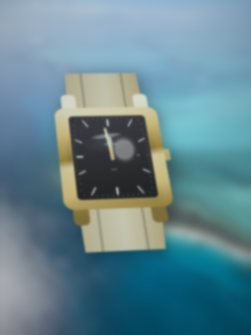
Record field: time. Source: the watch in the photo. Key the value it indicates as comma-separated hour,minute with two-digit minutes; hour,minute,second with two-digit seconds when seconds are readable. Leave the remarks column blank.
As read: 11,59
